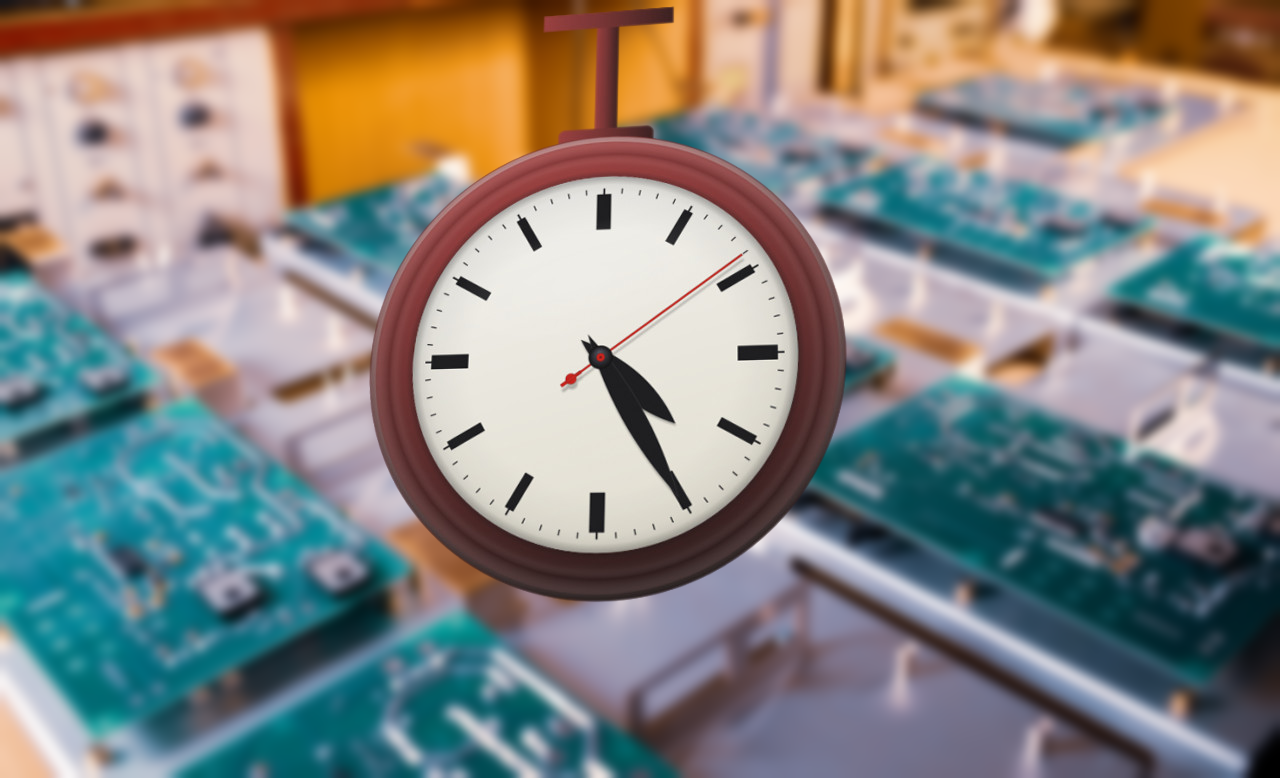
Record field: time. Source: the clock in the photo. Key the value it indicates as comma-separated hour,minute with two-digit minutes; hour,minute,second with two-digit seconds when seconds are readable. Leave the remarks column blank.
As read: 4,25,09
